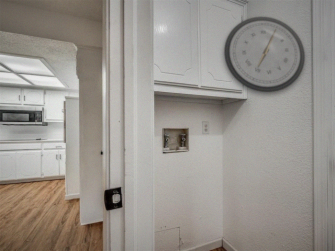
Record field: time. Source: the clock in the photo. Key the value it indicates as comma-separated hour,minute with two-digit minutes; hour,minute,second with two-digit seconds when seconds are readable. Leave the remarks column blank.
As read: 7,05
